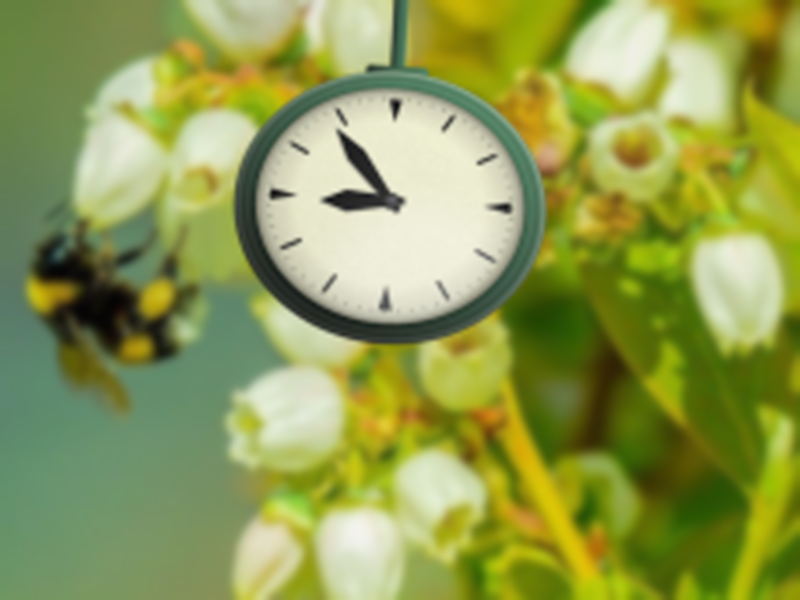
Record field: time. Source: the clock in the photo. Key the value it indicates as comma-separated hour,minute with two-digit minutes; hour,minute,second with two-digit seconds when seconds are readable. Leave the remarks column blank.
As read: 8,54
